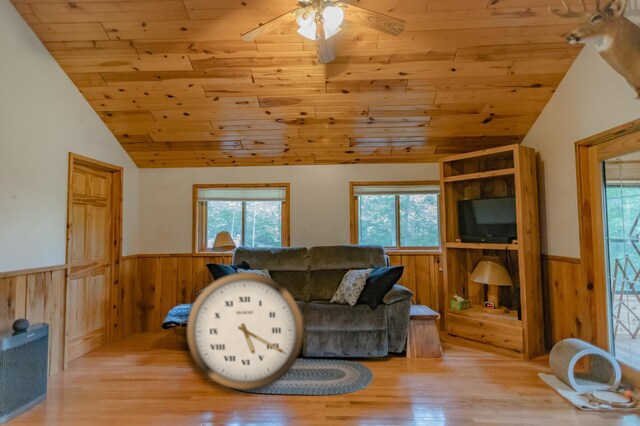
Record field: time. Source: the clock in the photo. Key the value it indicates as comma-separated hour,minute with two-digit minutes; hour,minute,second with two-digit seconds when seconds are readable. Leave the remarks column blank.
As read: 5,20
